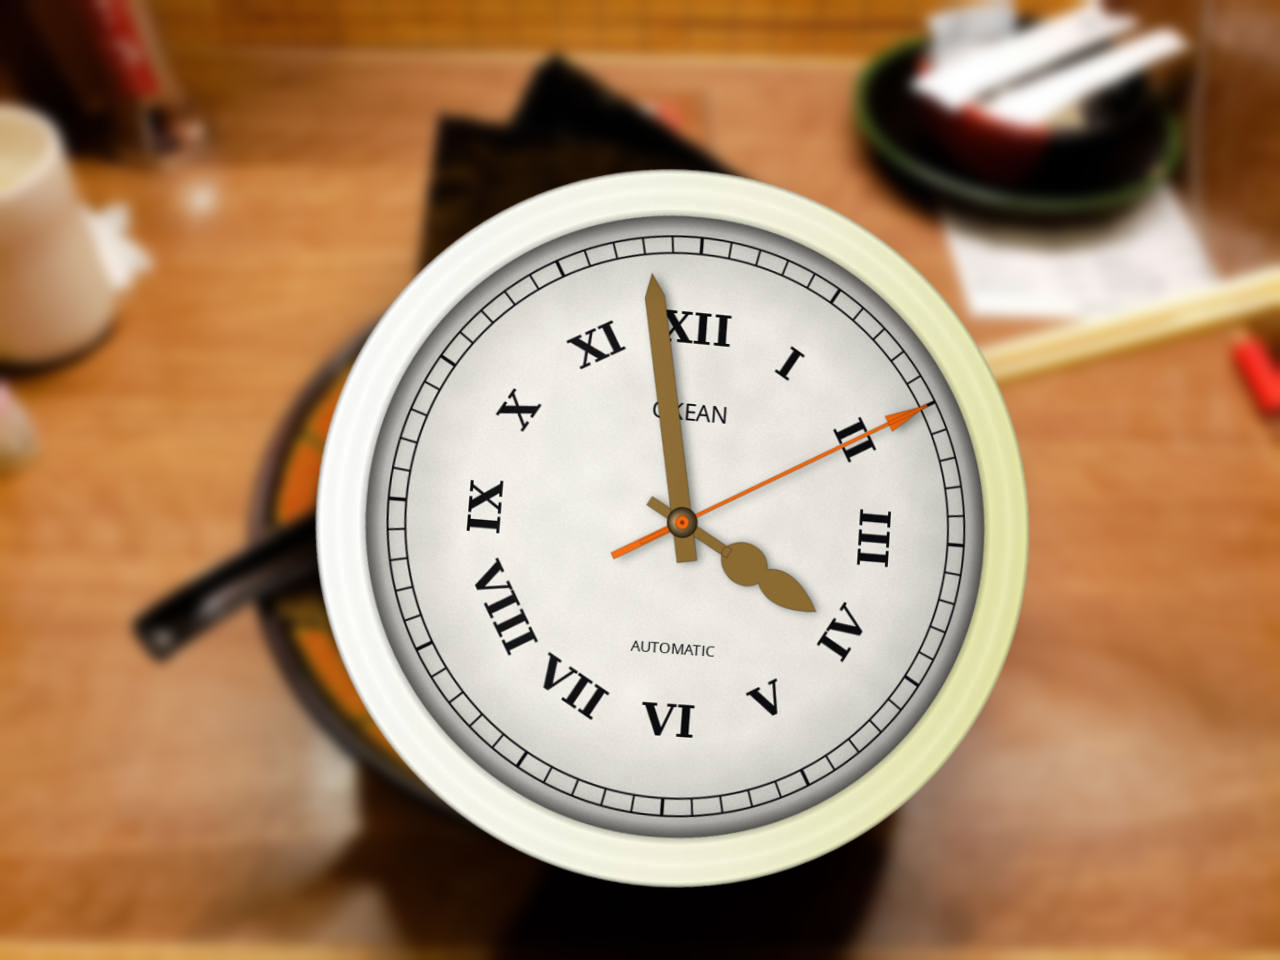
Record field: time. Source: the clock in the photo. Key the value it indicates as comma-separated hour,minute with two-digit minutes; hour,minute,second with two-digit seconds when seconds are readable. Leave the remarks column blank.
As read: 3,58,10
